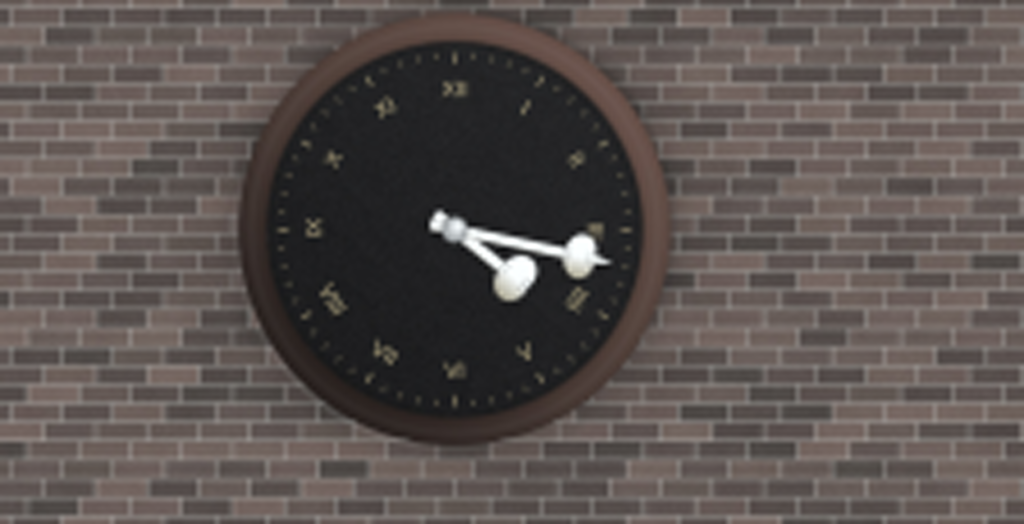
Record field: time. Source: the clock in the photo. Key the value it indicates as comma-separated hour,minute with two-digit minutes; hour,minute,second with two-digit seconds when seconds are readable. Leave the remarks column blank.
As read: 4,17
